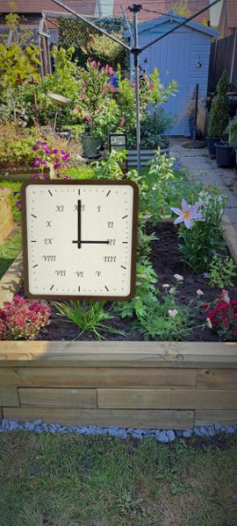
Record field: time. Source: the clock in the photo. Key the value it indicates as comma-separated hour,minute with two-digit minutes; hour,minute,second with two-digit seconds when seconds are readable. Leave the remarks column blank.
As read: 3,00
